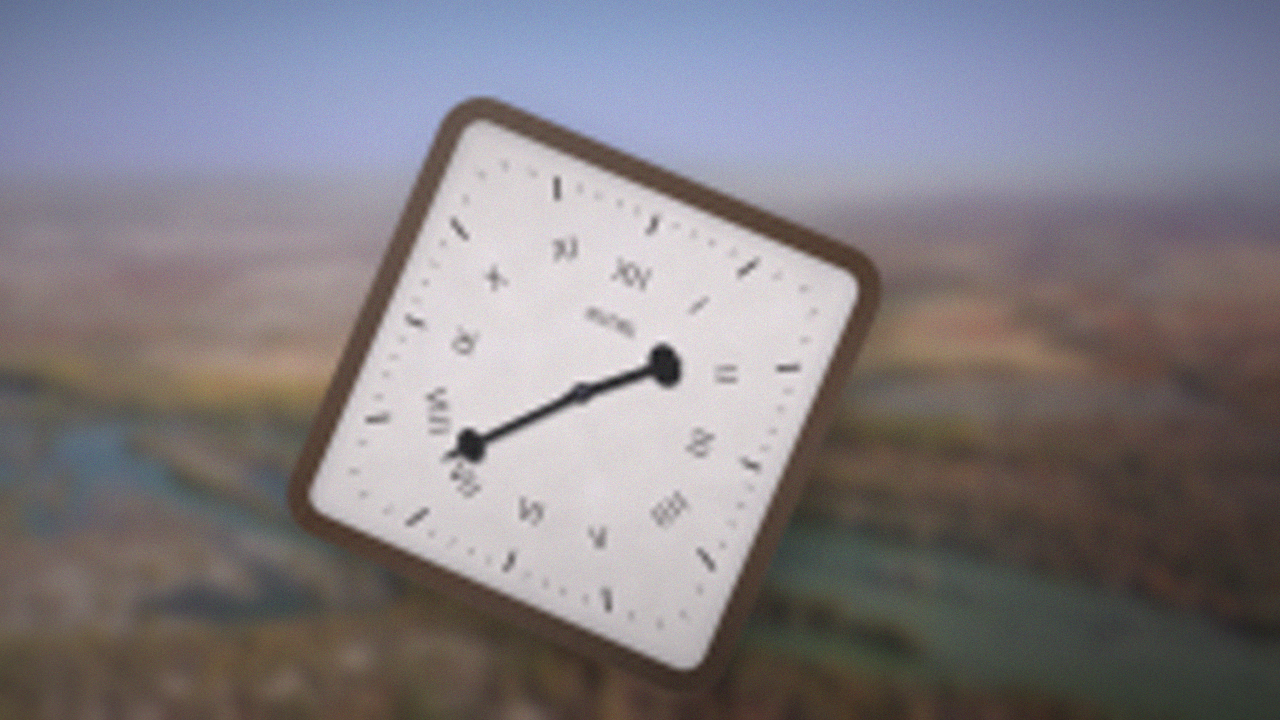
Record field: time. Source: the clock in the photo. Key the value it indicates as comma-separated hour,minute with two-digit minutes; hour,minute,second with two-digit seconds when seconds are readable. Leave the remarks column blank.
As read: 1,37
